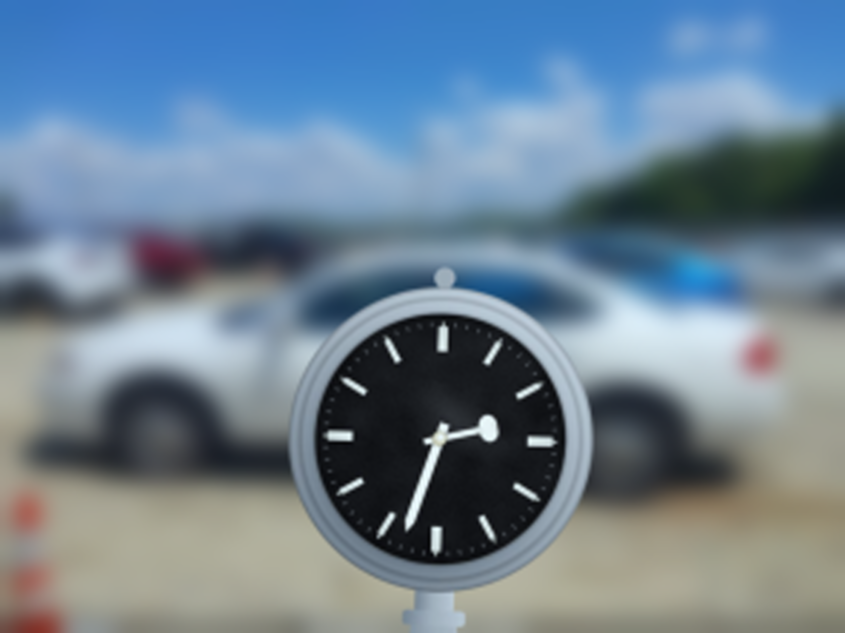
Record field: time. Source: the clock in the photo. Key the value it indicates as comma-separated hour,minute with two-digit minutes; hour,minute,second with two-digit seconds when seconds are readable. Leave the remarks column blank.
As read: 2,33
